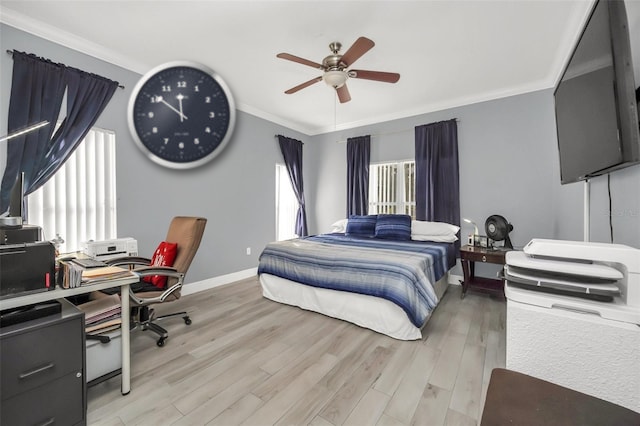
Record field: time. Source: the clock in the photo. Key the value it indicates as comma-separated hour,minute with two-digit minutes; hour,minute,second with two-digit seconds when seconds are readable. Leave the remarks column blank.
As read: 11,51
